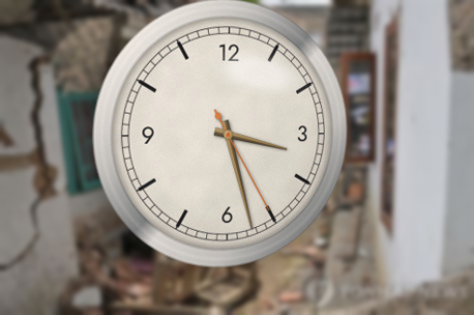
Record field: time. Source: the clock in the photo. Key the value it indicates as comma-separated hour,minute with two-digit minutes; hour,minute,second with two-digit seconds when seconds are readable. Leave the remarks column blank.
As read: 3,27,25
